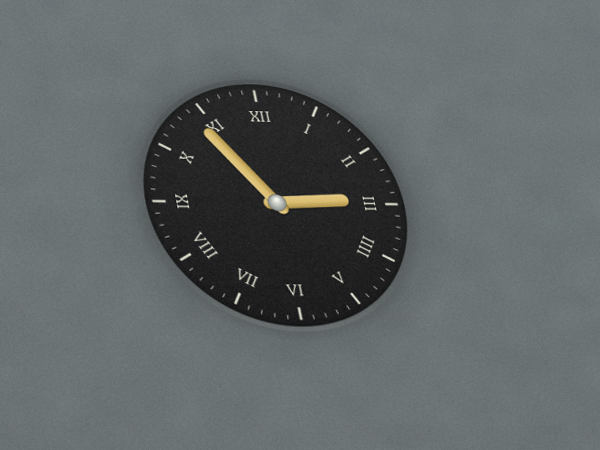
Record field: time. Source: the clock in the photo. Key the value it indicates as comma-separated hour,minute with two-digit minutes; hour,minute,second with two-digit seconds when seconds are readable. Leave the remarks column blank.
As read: 2,54
